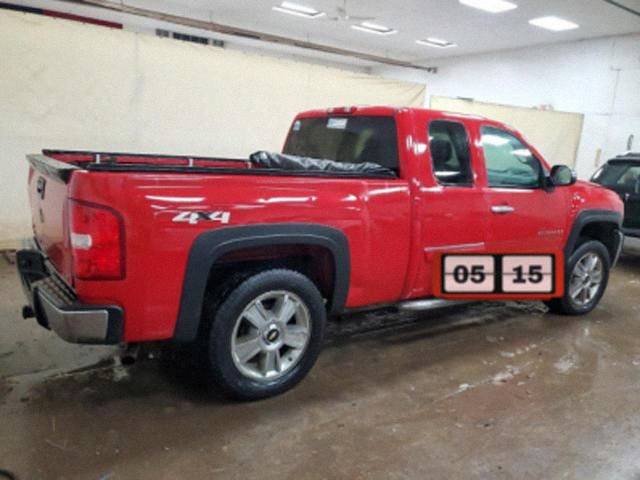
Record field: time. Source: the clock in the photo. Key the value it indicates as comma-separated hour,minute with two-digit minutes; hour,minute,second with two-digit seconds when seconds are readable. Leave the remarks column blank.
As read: 5,15
